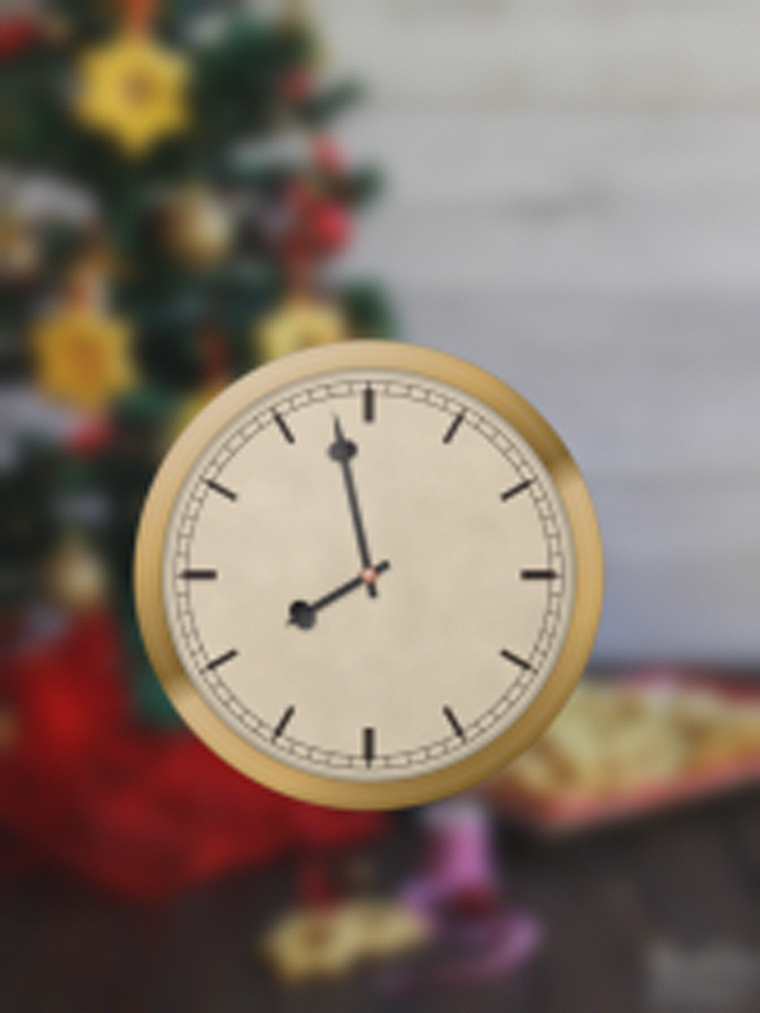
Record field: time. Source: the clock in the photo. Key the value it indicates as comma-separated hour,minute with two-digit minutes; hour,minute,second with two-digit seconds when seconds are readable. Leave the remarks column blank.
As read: 7,58
